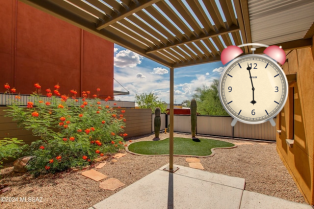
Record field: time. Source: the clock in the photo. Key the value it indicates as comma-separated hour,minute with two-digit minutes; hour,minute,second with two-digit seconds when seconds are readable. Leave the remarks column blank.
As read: 5,58
